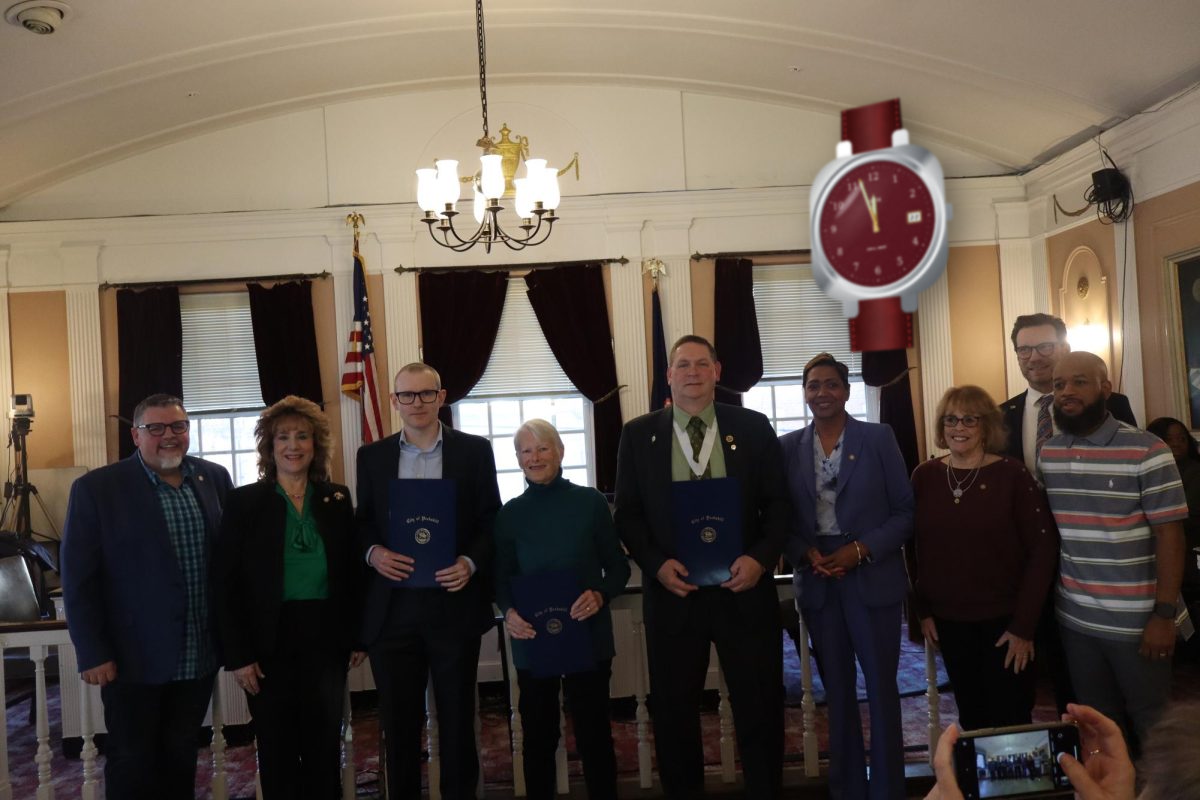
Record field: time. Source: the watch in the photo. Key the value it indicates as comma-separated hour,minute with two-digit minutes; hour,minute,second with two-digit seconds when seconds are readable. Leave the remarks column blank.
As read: 11,57
